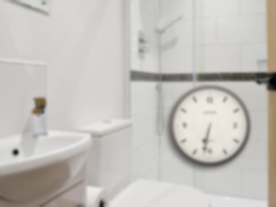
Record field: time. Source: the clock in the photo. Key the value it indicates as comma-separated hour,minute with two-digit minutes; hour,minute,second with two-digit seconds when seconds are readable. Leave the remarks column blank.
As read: 6,32
